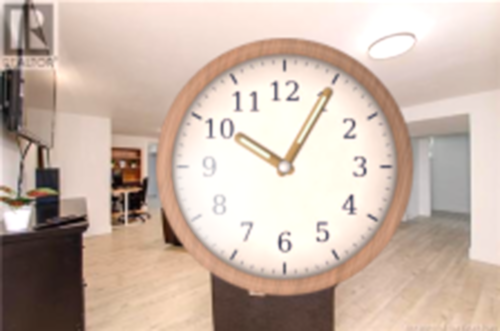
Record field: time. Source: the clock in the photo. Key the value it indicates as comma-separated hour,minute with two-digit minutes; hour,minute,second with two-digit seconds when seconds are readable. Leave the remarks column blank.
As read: 10,05
